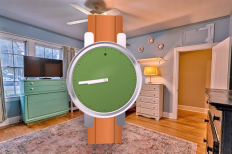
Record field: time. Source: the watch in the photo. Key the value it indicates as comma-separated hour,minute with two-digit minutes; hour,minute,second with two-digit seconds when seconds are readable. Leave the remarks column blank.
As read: 8,44
